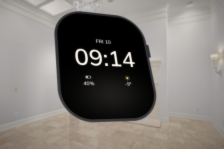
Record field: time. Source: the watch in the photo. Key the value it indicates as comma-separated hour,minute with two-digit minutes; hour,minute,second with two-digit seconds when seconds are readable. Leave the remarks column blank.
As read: 9,14
